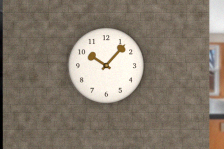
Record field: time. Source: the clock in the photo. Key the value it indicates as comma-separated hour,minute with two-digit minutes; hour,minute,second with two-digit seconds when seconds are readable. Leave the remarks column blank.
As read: 10,07
